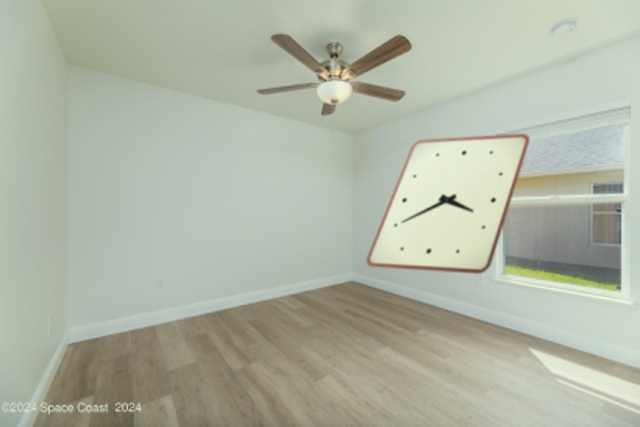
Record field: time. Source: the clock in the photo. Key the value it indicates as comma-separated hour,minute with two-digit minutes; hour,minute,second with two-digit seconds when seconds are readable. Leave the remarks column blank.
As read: 3,40
